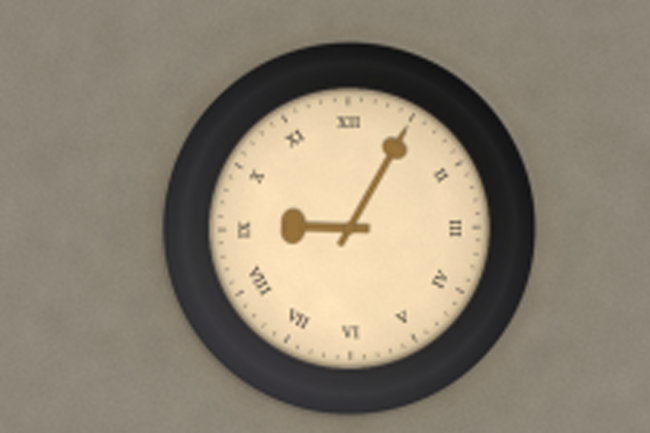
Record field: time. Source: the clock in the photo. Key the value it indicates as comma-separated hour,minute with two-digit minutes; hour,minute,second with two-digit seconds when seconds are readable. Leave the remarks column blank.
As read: 9,05
